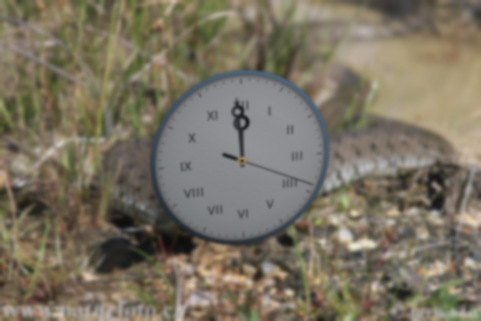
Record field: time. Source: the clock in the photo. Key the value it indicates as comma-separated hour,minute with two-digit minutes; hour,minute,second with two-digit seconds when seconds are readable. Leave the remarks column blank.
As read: 11,59,19
